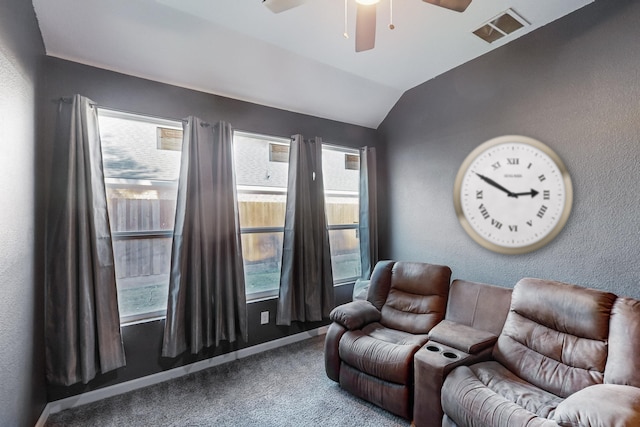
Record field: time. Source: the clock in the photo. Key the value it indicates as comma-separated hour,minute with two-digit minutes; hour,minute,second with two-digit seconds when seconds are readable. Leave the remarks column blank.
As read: 2,50
